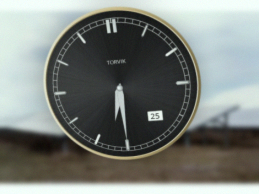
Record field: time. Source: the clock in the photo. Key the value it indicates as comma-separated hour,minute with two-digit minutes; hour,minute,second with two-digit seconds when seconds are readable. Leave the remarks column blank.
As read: 6,30
